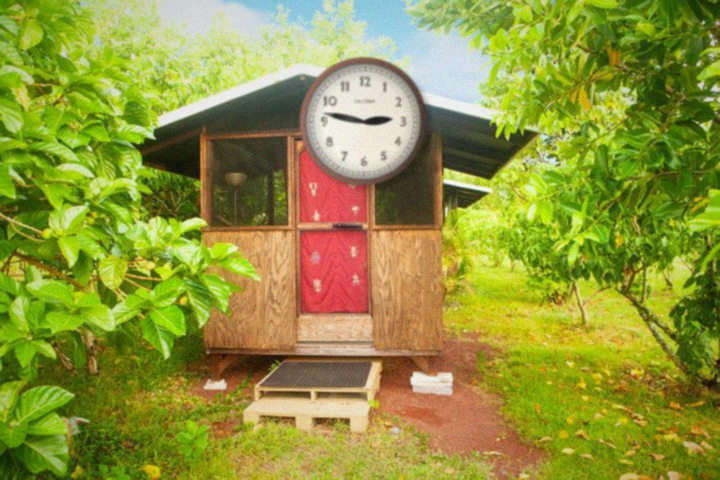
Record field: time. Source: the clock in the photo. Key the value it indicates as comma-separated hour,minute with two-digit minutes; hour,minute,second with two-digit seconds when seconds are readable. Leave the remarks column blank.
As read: 2,47
